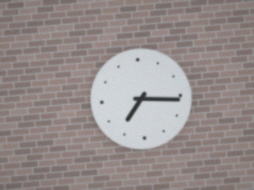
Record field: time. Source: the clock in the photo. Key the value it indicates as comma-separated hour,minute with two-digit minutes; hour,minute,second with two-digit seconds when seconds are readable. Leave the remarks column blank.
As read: 7,16
